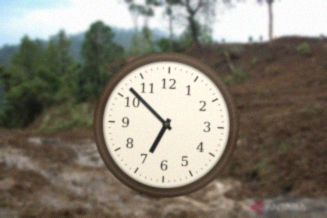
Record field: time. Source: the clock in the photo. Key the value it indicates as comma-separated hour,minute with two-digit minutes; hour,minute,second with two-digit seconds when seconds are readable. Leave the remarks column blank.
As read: 6,52
